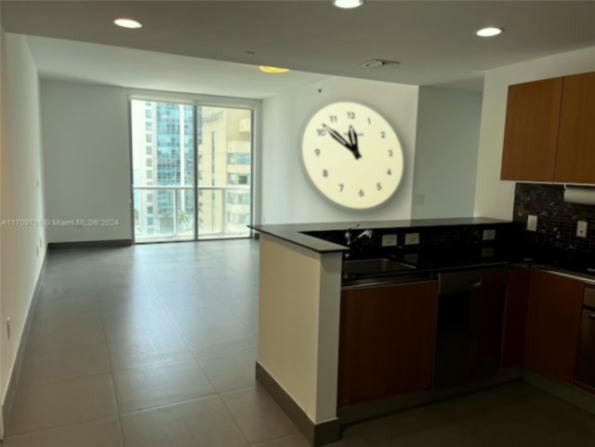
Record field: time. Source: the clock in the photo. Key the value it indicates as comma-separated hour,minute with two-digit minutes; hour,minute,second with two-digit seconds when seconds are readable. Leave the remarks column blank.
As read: 11,52
